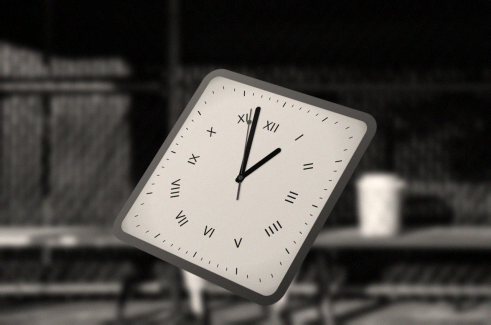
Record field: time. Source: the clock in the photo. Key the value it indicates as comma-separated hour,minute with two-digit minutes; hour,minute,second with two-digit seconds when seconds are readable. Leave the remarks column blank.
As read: 12,56,56
